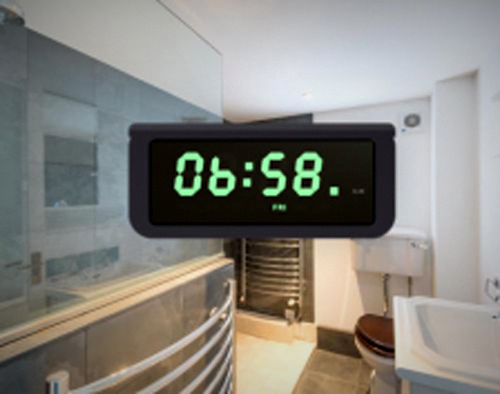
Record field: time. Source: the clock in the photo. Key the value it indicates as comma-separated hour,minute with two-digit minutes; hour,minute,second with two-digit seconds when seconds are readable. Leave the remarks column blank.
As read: 6,58
